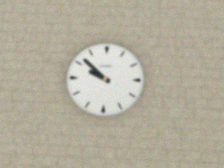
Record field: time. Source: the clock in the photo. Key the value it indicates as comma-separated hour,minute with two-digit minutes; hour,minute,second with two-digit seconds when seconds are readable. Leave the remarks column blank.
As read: 9,52
